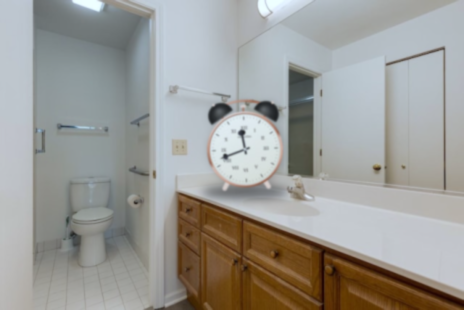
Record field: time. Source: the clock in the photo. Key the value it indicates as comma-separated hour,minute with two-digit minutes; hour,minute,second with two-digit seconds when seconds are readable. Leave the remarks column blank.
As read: 11,42
